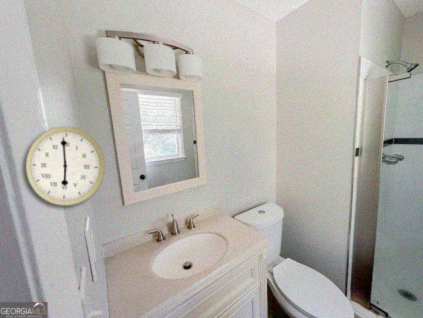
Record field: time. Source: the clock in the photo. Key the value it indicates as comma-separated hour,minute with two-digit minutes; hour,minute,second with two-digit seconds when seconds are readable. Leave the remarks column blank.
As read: 5,59
